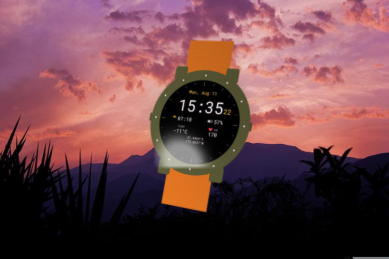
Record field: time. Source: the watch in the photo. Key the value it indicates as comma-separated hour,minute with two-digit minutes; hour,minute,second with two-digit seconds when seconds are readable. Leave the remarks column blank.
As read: 15,35
